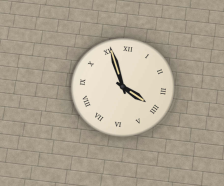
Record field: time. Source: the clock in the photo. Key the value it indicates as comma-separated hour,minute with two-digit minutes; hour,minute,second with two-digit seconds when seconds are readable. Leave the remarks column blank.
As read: 3,56
